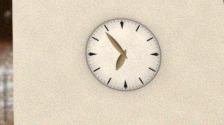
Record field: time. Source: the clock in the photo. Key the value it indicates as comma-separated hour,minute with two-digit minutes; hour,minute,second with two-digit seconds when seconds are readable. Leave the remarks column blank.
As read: 6,54
